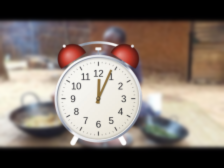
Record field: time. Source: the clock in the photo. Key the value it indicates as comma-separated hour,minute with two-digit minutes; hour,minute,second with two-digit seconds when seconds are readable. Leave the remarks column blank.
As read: 12,04
